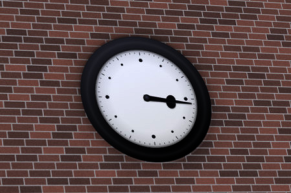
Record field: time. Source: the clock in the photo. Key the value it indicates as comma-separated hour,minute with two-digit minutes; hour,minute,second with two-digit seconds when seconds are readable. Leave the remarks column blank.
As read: 3,16
